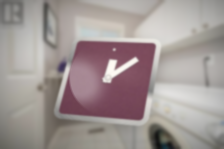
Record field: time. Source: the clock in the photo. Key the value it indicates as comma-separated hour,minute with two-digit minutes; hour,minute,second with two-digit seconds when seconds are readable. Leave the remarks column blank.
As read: 12,08
